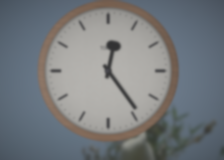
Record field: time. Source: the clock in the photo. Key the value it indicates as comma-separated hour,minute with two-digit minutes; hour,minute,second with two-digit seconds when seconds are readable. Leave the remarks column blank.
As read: 12,24
